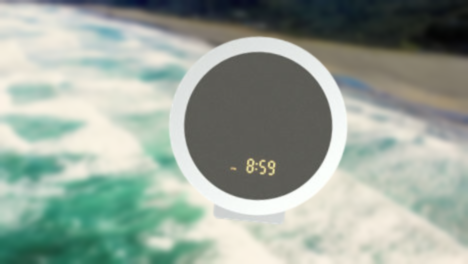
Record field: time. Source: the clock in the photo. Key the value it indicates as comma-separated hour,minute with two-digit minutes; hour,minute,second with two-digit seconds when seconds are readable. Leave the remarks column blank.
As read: 8,59
